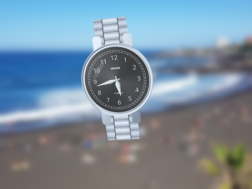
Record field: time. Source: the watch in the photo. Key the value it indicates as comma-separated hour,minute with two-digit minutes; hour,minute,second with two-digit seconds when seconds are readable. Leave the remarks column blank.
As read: 5,43
